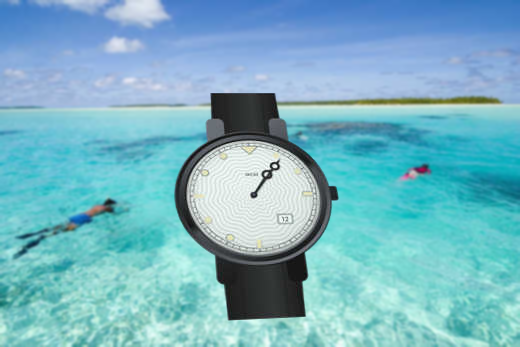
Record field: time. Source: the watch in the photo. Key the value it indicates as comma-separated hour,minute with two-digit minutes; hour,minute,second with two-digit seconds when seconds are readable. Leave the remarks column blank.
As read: 1,06
